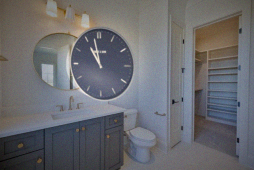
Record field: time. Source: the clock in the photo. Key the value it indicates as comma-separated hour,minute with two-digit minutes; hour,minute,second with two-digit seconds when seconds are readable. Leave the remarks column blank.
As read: 10,58
